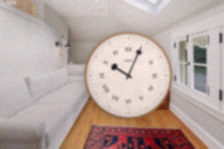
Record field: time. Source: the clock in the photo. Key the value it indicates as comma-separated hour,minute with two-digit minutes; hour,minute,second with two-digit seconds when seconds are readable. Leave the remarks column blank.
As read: 10,04
